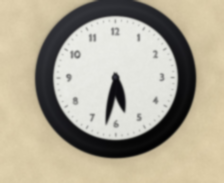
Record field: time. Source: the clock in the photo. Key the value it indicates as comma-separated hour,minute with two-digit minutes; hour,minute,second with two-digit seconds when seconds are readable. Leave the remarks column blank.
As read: 5,32
